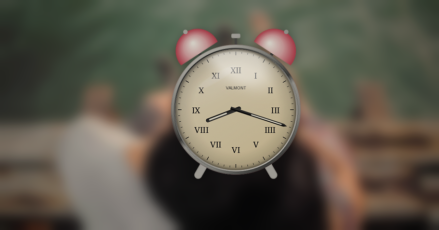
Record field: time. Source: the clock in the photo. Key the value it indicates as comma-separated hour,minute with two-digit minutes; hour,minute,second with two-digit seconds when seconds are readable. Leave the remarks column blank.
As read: 8,18
